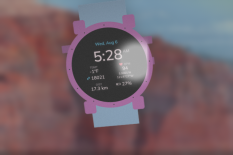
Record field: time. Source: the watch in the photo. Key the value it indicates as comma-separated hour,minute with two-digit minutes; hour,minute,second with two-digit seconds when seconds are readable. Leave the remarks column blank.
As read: 5,28
